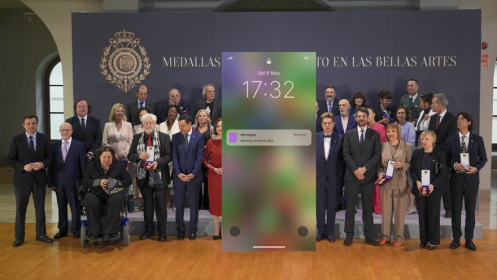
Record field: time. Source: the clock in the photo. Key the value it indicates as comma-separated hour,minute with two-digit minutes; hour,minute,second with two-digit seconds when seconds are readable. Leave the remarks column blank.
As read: 17,32
